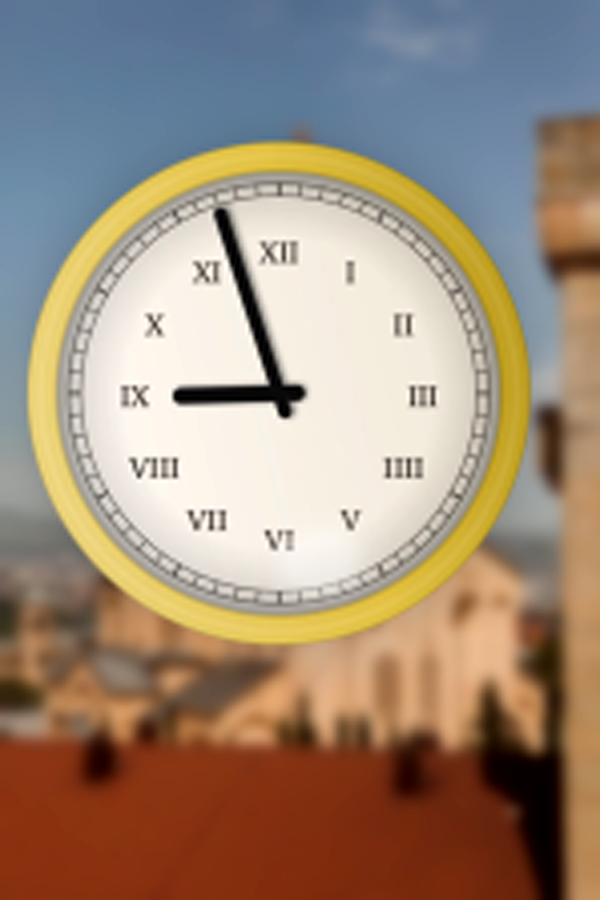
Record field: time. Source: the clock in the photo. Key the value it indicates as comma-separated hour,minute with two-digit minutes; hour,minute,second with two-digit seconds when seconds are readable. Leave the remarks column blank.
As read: 8,57
